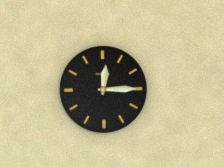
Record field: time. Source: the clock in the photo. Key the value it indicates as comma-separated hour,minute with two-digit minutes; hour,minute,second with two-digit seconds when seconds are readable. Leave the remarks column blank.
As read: 12,15
